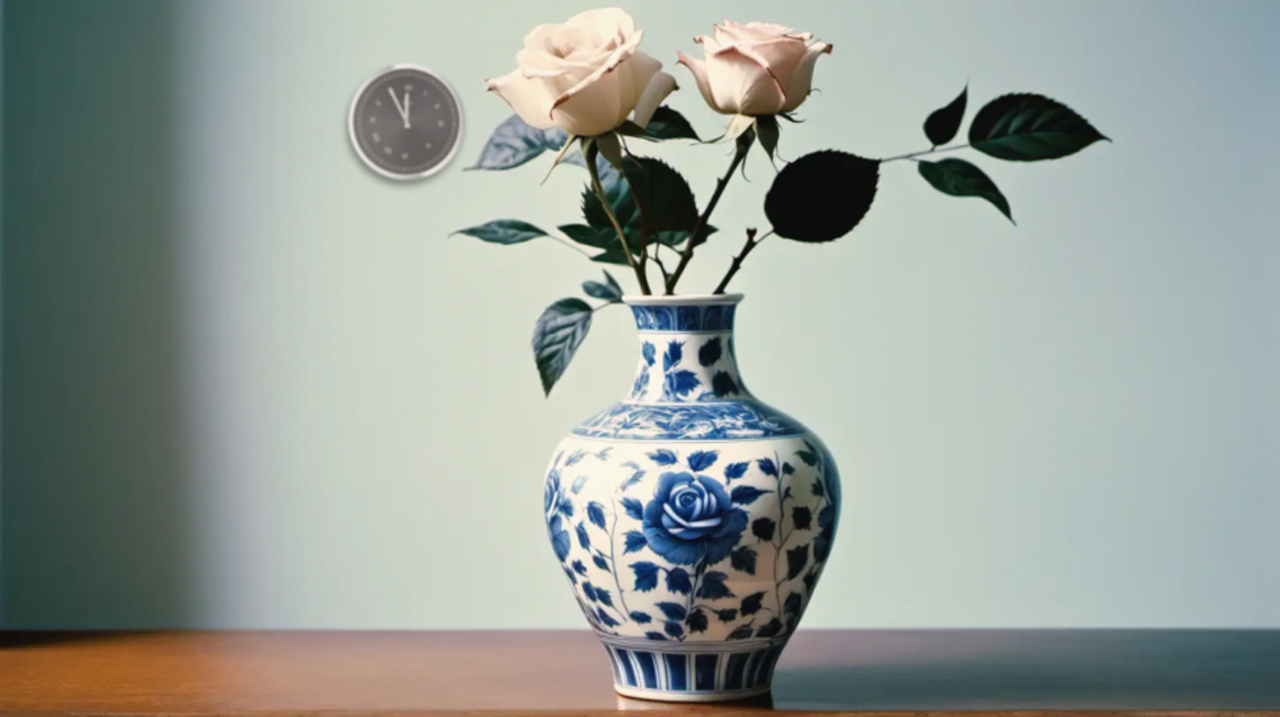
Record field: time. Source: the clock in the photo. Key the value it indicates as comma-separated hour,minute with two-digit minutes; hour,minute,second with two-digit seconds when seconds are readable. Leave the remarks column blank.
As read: 11,55
